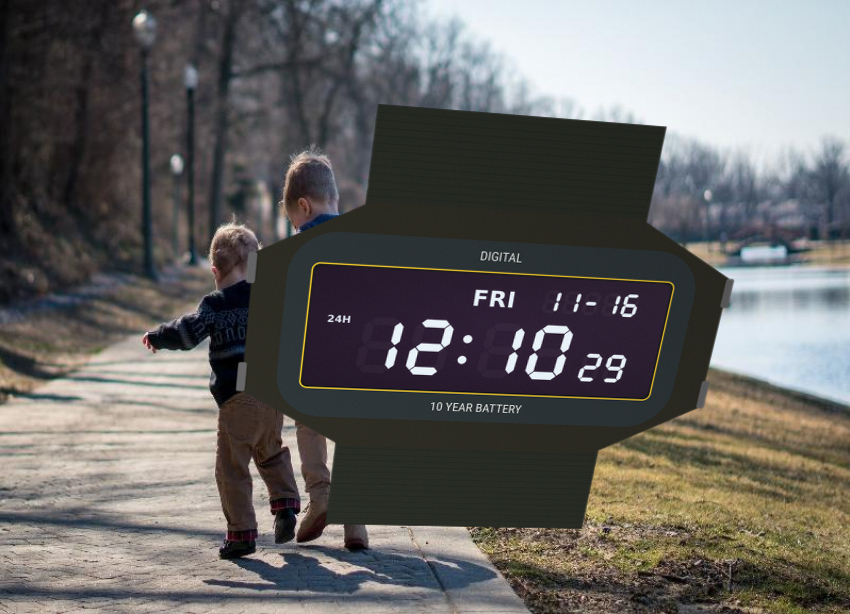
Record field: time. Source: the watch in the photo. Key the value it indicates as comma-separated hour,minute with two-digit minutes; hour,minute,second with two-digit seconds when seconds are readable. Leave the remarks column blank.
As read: 12,10,29
